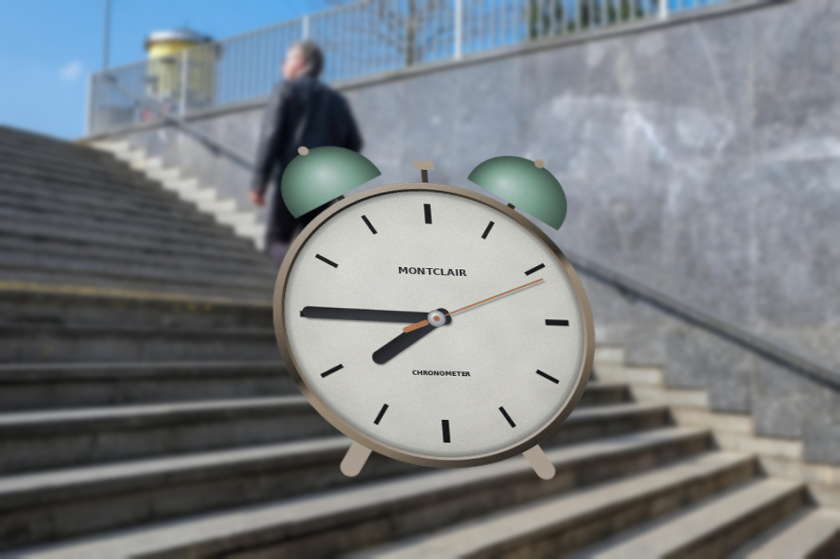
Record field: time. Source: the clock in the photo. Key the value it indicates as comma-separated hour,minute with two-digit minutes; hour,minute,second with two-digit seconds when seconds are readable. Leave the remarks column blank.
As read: 7,45,11
